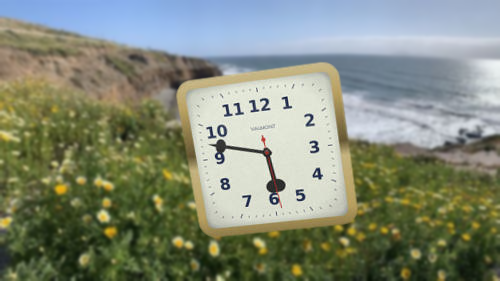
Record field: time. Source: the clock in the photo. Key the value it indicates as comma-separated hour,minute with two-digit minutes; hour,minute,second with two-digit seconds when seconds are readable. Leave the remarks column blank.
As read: 5,47,29
